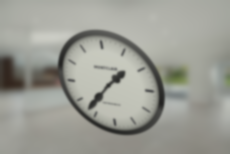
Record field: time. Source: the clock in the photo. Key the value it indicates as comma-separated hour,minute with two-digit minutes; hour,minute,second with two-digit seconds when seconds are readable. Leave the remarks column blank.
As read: 1,37
